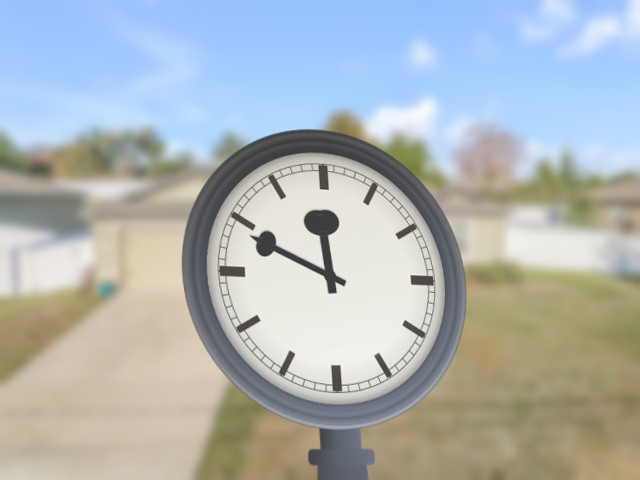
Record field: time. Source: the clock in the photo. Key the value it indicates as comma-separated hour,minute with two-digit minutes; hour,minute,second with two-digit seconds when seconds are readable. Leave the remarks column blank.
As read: 11,49
